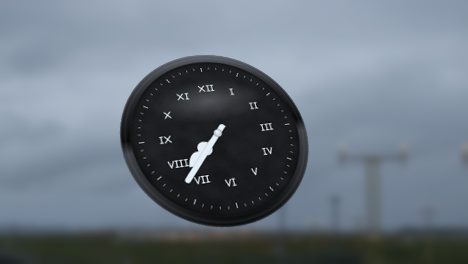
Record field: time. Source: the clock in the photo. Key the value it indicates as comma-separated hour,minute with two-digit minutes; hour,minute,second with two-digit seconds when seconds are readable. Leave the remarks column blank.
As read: 7,37
